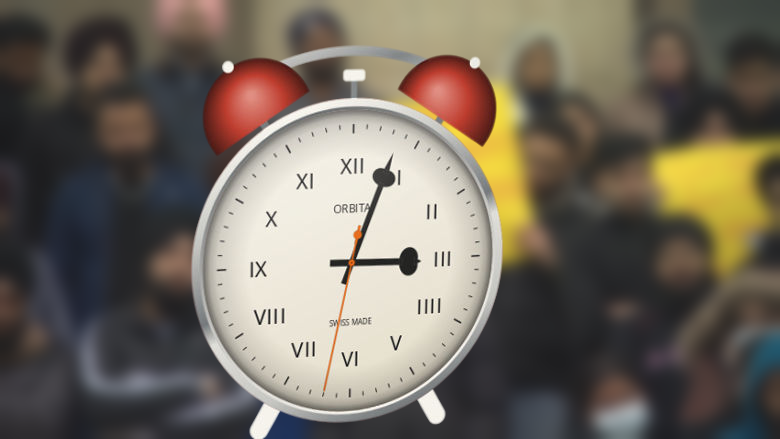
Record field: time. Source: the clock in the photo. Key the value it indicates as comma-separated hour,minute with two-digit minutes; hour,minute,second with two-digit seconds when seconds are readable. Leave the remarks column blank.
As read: 3,03,32
